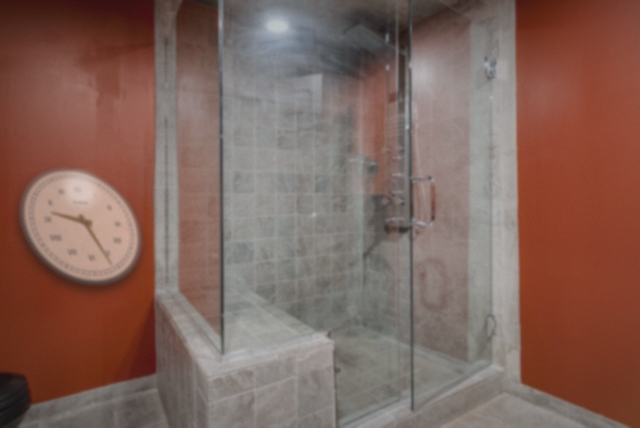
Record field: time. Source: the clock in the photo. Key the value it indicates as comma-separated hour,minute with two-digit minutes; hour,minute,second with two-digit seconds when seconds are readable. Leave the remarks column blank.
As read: 9,26
